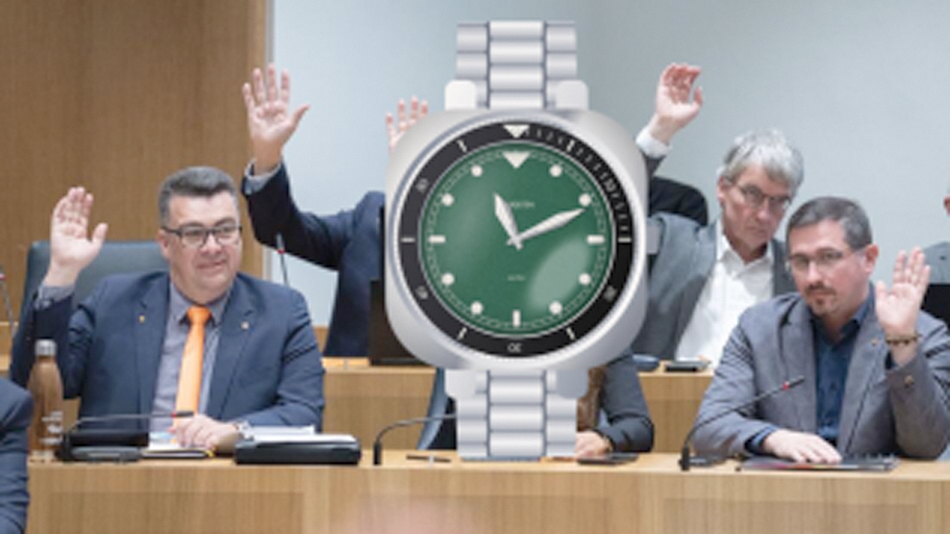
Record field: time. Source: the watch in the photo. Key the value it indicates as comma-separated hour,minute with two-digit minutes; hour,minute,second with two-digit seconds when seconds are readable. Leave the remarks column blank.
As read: 11,11
